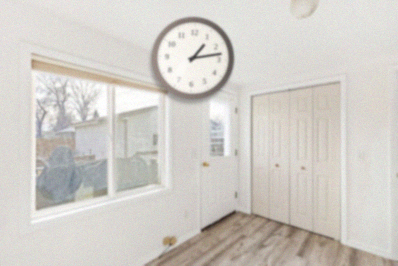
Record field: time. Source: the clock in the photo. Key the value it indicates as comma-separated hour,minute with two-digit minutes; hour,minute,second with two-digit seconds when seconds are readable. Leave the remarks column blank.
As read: 1,13
